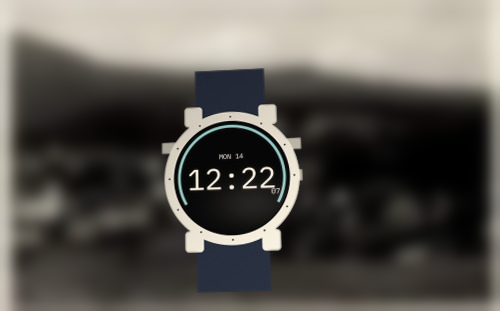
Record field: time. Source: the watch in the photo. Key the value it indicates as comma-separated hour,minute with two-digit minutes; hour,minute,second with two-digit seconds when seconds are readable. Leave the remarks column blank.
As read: 12,22,07
